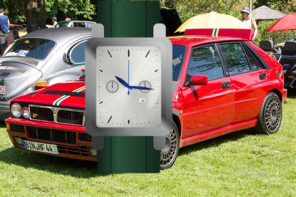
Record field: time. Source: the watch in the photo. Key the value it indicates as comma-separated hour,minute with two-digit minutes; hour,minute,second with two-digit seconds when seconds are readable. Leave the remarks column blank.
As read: 10,16
